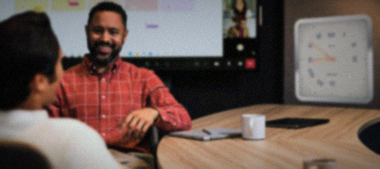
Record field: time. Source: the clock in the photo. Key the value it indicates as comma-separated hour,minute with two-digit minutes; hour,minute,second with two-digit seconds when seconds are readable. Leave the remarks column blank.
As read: 8,51
